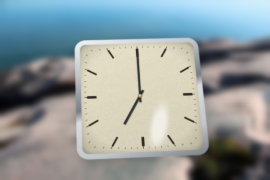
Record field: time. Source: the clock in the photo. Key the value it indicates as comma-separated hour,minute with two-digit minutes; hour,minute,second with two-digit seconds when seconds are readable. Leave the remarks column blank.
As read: 7,00
